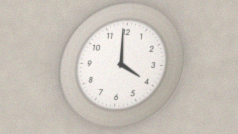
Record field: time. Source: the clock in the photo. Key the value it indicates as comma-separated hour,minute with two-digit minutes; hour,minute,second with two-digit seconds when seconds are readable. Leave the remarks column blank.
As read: 3,59
